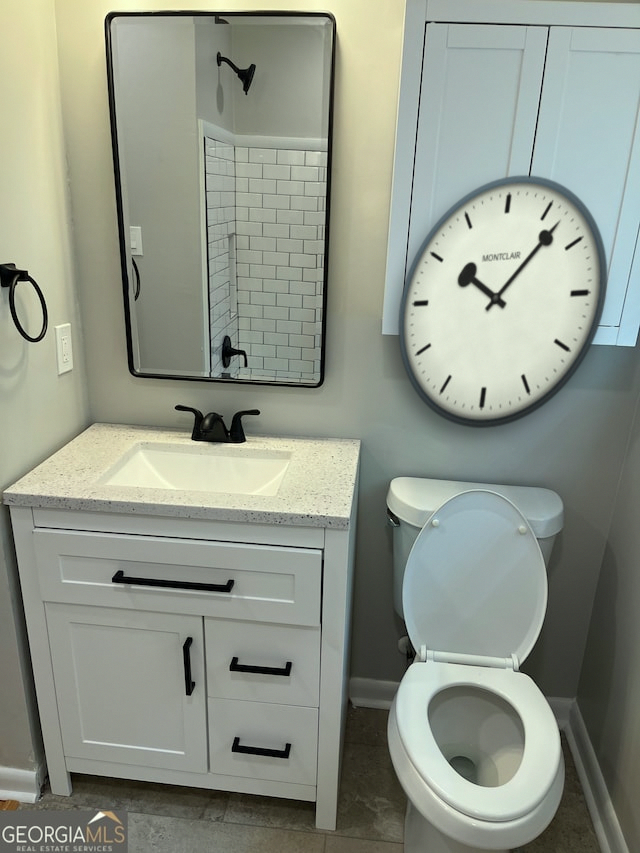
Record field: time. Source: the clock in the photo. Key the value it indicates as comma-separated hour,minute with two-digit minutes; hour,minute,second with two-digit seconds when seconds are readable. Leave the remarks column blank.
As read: 10,07
